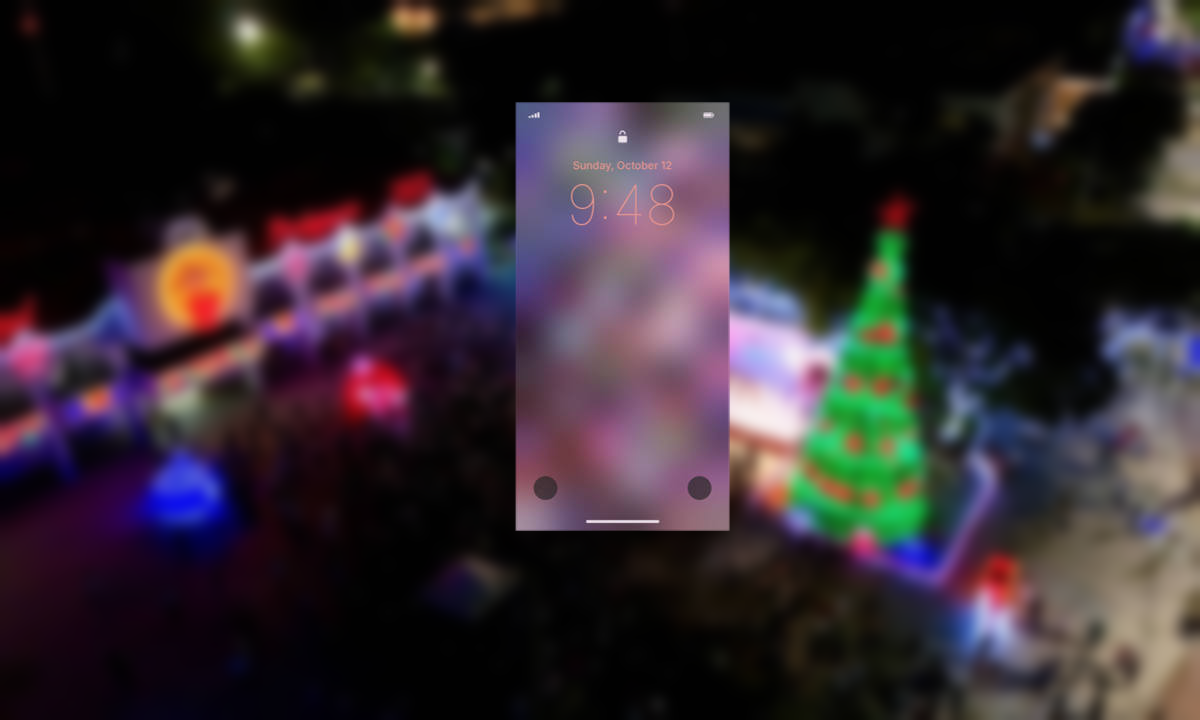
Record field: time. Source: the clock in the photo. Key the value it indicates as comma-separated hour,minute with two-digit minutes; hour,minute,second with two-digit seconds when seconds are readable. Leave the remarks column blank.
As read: 9,48
